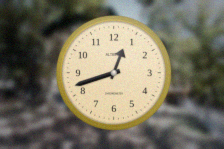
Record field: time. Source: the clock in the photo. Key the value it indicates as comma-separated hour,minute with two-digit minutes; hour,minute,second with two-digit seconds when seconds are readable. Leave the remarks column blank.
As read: 12,42
